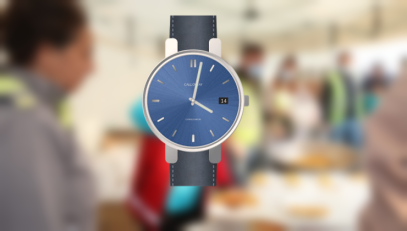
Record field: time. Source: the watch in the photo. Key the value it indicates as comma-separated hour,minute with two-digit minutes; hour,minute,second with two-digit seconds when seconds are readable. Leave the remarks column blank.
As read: 4,02
